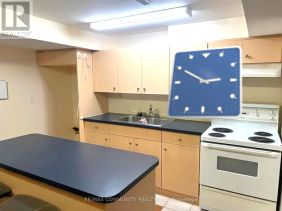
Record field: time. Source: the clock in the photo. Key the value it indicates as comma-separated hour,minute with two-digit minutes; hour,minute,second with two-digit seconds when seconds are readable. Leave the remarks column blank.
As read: 2,50
